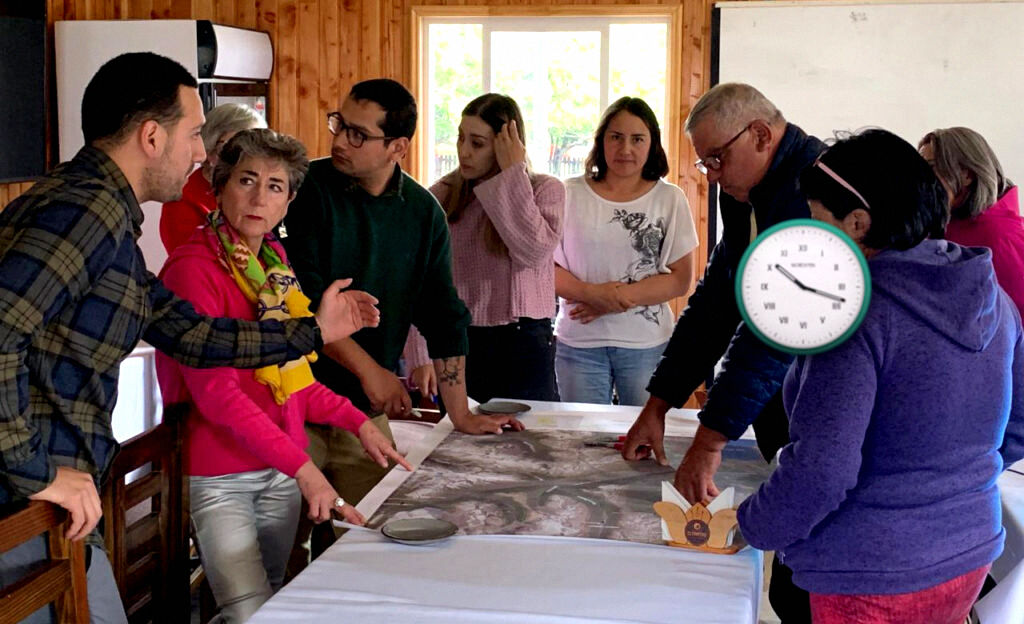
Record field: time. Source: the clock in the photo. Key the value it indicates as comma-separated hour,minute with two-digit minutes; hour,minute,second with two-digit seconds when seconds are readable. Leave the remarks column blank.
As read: 10,18
